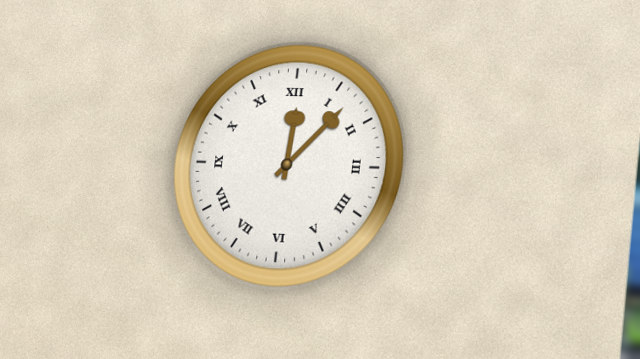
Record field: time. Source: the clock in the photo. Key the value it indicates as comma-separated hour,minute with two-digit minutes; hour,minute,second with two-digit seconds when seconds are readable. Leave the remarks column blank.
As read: 12,07
